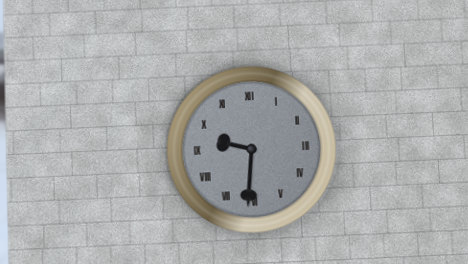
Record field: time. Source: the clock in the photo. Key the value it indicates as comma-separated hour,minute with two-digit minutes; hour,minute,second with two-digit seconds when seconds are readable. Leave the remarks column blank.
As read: 9,31
